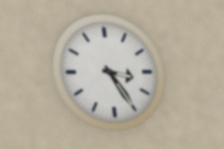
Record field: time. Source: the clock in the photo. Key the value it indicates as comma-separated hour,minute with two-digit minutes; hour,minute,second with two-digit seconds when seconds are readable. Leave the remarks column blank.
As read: 3,25
